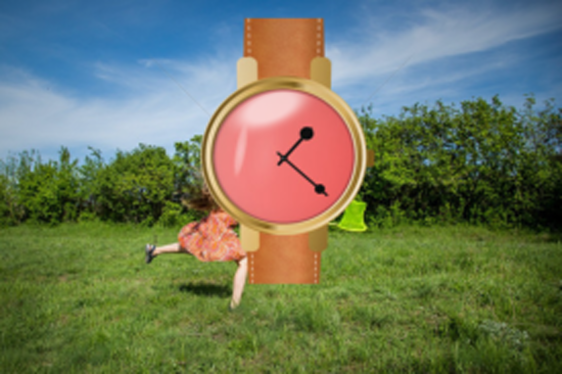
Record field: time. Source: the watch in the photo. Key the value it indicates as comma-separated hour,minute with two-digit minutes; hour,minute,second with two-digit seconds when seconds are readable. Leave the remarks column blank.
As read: 1,22
